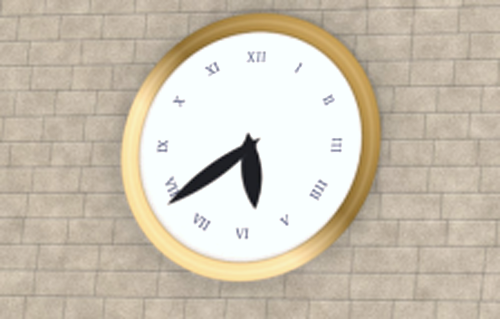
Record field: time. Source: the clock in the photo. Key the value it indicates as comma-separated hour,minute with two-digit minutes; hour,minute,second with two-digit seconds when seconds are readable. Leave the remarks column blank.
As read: 5,39
